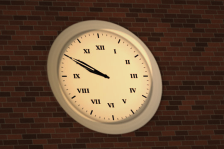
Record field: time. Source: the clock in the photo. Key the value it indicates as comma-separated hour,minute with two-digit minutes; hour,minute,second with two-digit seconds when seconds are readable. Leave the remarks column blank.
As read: 9,50
